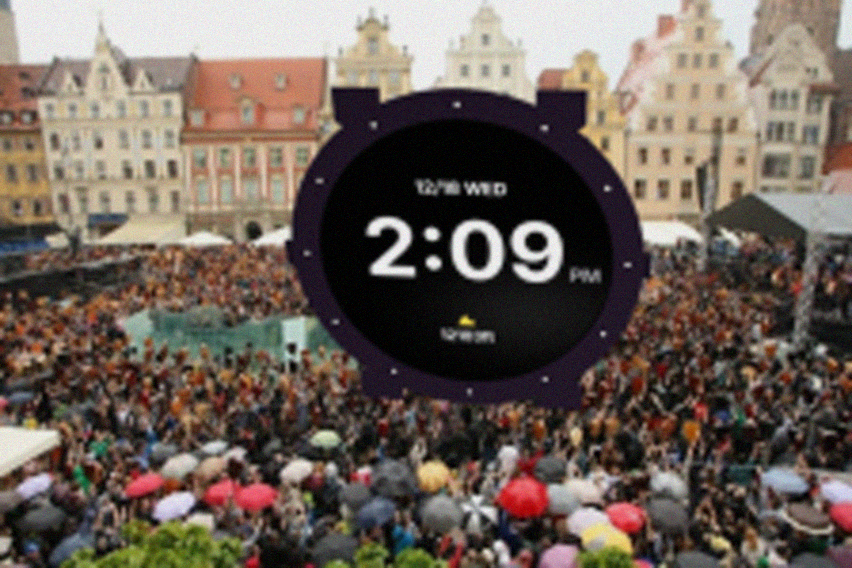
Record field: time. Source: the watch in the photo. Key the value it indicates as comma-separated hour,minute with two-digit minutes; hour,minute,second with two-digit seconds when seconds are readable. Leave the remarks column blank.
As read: 2,09
